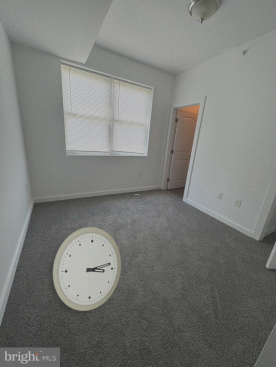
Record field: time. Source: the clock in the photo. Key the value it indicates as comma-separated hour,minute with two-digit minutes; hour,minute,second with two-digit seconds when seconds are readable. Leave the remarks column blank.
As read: 3,13
